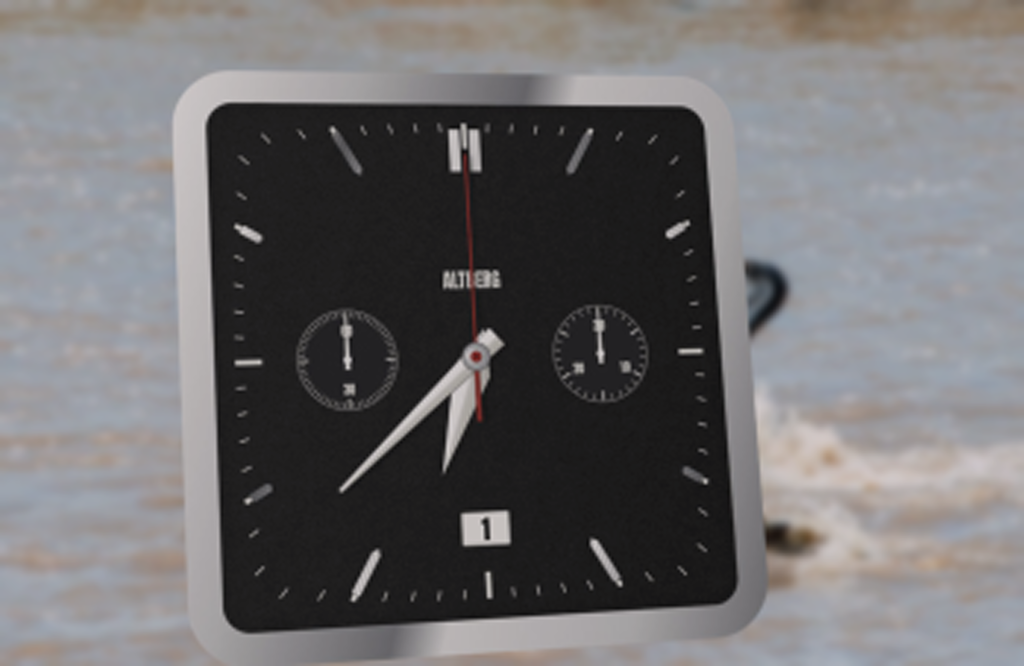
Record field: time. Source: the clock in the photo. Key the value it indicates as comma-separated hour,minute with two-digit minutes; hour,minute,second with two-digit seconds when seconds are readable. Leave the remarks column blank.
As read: 6,38
